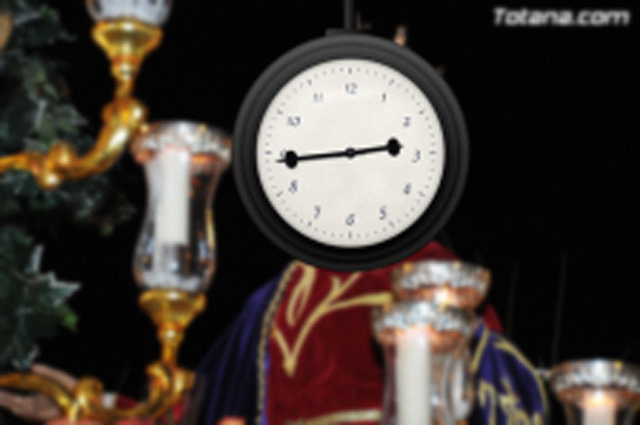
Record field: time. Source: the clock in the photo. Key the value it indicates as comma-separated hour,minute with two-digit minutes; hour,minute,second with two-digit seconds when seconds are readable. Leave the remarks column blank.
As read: 2,44
